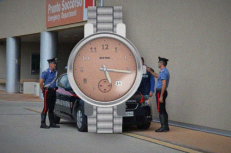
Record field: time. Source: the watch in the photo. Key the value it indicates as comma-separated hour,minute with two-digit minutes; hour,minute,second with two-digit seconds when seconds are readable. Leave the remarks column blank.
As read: 5,16
